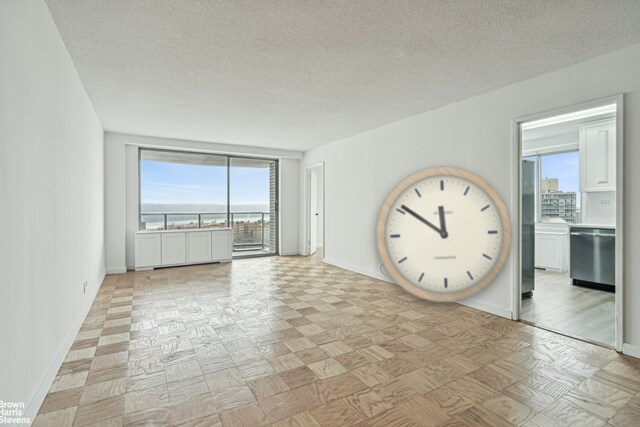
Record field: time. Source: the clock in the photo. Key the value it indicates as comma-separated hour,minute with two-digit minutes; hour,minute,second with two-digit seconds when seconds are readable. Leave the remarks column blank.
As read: 11,51
